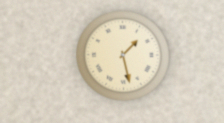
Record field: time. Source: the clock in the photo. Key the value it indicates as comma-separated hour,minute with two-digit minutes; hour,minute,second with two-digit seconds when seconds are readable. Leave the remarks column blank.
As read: 1,28
